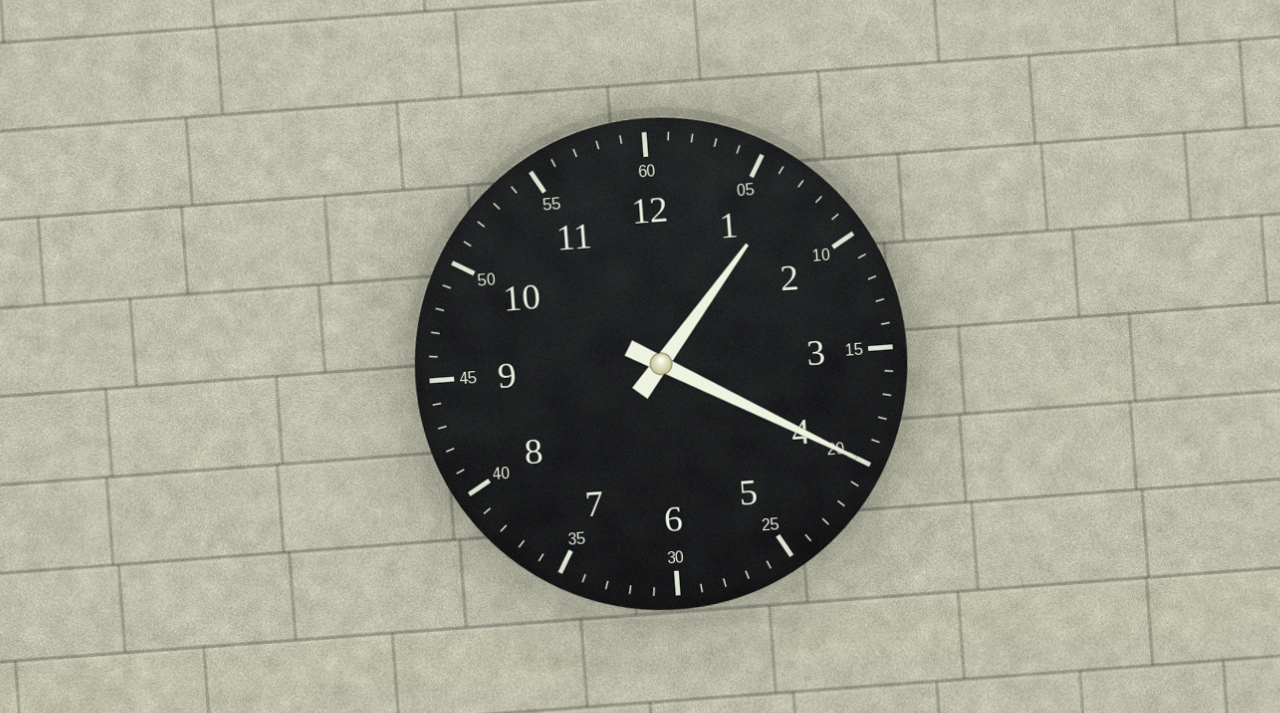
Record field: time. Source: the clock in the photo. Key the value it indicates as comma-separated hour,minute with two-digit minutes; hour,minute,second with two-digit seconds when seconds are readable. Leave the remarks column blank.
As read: 1,20
